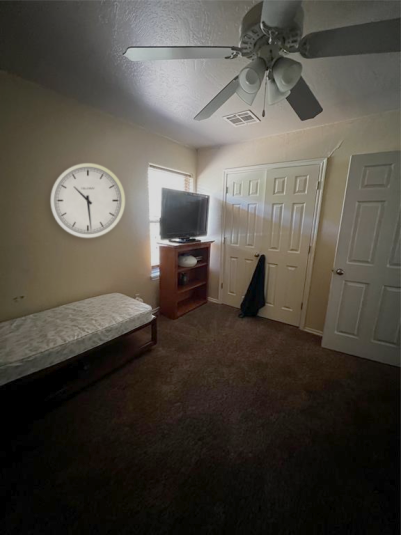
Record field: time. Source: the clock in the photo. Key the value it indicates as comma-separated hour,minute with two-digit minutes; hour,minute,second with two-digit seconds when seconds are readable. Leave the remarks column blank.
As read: 10,29
